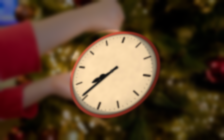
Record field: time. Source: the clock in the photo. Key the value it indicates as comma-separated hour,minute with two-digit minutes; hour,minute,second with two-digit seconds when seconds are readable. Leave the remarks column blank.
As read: 7,36
